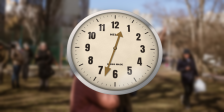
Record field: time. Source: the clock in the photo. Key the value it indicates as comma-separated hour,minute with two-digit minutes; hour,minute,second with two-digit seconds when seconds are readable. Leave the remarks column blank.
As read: 12,33
